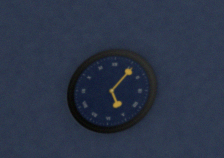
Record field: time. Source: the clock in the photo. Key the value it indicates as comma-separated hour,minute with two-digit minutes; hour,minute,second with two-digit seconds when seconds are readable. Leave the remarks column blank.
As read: 5,06
